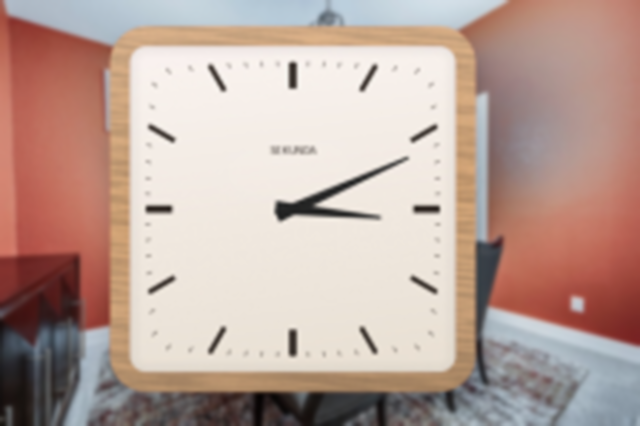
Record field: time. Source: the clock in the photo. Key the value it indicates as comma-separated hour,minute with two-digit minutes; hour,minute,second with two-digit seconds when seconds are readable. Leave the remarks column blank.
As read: 3,11
